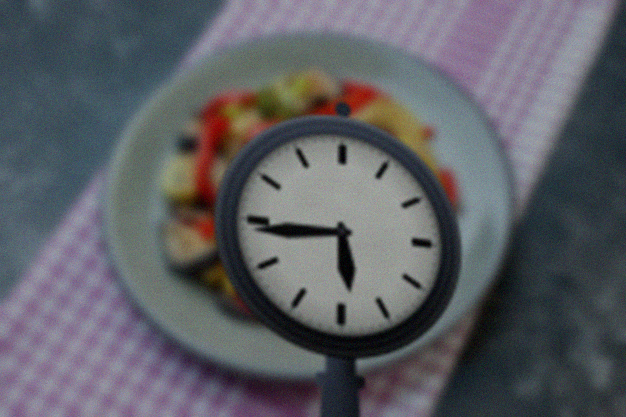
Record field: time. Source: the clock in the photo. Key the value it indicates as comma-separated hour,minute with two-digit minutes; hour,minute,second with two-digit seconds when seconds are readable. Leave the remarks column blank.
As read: 5,44
